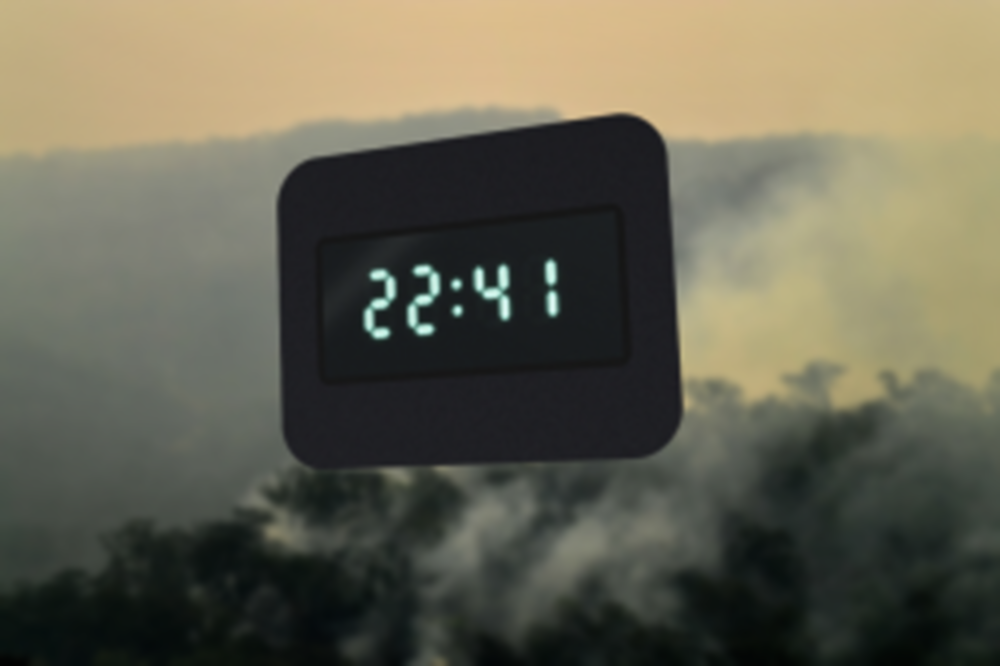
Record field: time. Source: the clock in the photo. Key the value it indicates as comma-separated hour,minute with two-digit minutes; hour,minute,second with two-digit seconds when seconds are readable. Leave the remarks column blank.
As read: 22,41
